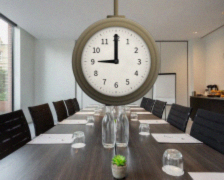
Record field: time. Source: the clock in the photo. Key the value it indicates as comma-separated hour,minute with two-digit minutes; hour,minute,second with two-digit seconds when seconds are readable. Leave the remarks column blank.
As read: 9,00
